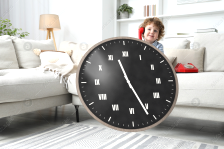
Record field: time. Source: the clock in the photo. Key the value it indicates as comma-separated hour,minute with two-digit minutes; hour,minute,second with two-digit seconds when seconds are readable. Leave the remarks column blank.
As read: 11,26
